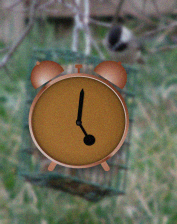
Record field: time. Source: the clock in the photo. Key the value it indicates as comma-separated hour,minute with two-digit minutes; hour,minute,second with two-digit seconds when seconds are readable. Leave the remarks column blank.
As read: 5,01
